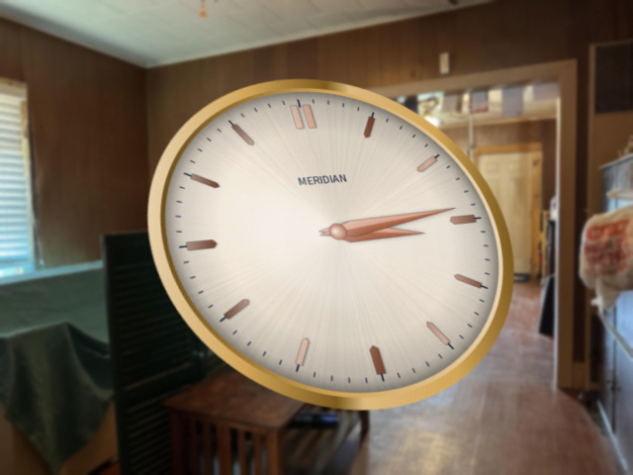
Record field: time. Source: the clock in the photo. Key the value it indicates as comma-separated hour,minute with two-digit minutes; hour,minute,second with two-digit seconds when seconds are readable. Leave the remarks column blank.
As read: 3,14
